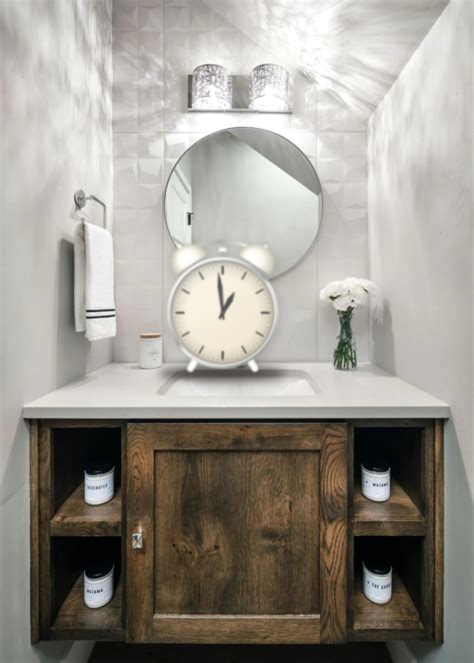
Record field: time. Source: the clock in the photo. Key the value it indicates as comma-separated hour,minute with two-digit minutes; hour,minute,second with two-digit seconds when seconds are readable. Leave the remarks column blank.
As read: 12,59
